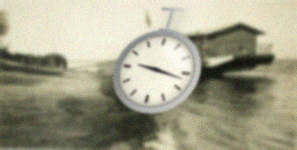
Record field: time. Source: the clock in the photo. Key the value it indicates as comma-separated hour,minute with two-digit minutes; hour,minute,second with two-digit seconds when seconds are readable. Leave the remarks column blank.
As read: 9,17
